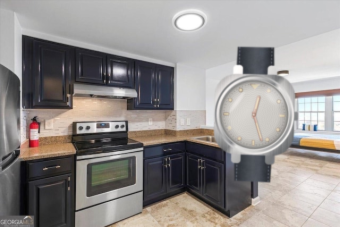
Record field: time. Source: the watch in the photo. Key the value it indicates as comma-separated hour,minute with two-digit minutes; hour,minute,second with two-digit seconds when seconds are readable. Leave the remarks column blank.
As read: 12,27
